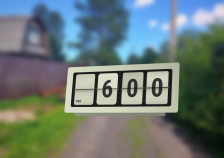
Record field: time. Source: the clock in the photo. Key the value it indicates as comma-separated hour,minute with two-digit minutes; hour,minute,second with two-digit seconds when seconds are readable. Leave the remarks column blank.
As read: 6,00
